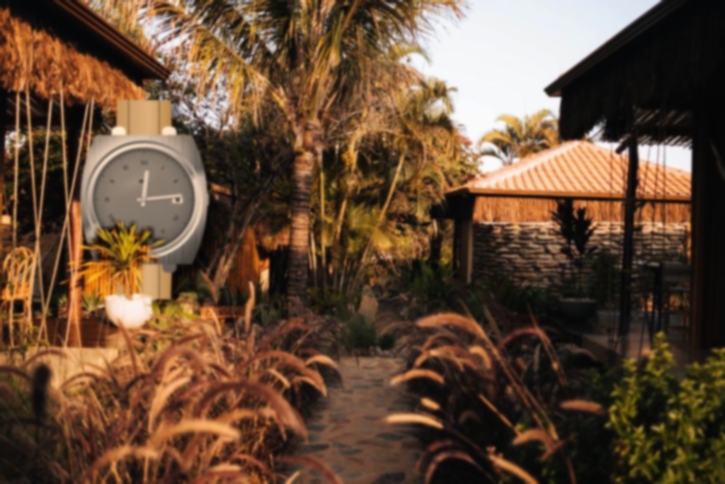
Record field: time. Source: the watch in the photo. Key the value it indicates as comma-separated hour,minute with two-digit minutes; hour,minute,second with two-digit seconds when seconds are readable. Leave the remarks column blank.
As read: 12,14
